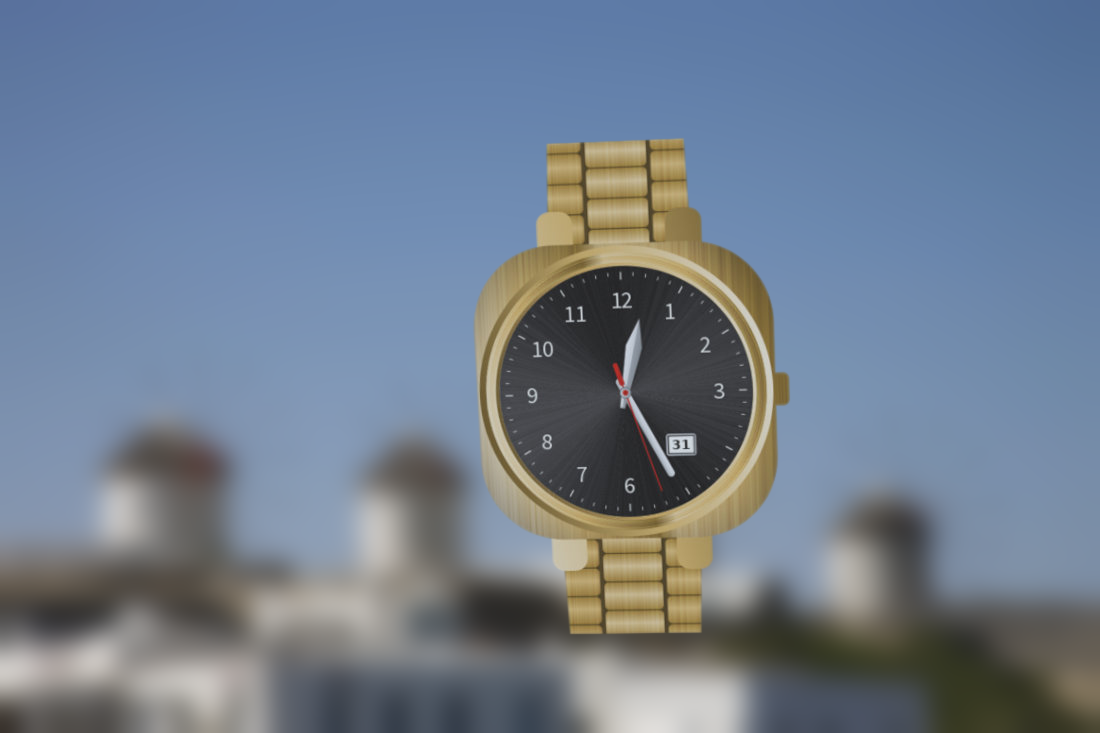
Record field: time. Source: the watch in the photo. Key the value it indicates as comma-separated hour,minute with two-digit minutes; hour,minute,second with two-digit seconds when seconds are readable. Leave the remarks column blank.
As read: 12,25,27
